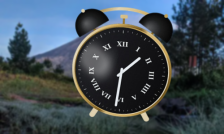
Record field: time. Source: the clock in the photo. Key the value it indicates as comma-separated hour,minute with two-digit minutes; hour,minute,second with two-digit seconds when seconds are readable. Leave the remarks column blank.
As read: 1,31
